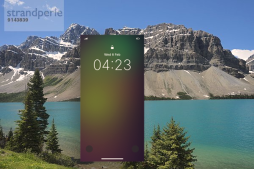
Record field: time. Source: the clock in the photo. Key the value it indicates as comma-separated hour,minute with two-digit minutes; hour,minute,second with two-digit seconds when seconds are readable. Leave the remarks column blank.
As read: 4,23
